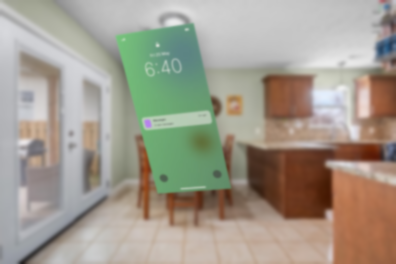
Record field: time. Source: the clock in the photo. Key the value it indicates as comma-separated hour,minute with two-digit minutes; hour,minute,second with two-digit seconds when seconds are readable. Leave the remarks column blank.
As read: 6,40
